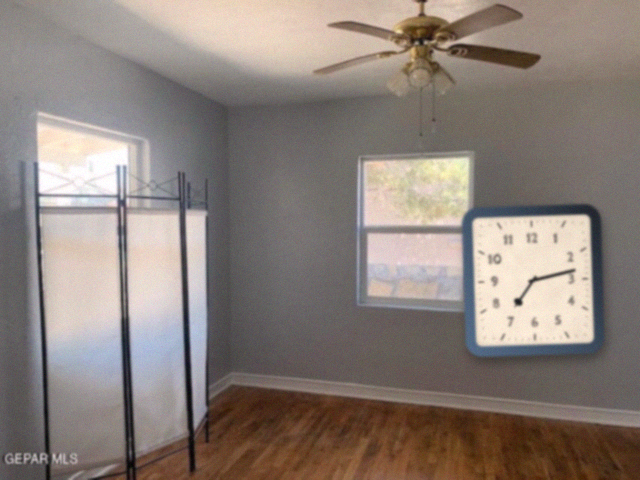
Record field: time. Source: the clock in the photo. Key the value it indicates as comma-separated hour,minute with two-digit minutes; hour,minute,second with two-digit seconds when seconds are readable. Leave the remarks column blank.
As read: 7,13
